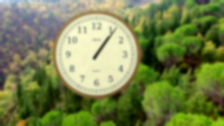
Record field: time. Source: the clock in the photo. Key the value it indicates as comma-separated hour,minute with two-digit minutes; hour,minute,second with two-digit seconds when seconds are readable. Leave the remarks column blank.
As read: 1,06
